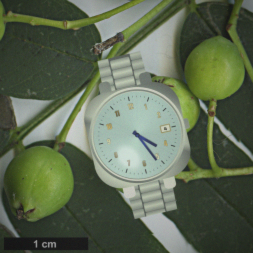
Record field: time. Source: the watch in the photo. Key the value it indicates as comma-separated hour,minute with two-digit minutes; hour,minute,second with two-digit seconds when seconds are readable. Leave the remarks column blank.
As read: 4,26
